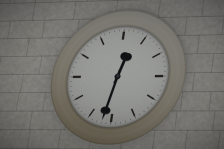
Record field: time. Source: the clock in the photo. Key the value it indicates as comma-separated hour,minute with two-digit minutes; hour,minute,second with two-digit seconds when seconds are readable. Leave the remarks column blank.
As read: 12,32
